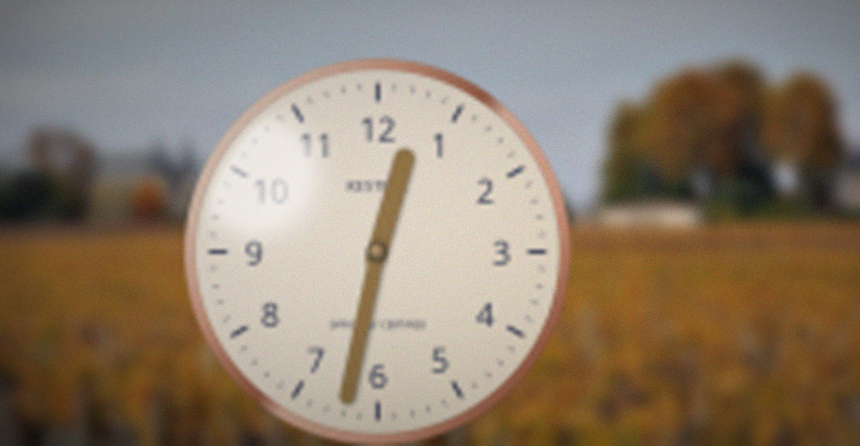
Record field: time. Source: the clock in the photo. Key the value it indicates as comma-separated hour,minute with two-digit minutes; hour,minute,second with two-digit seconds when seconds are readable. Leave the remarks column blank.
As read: 12,32
